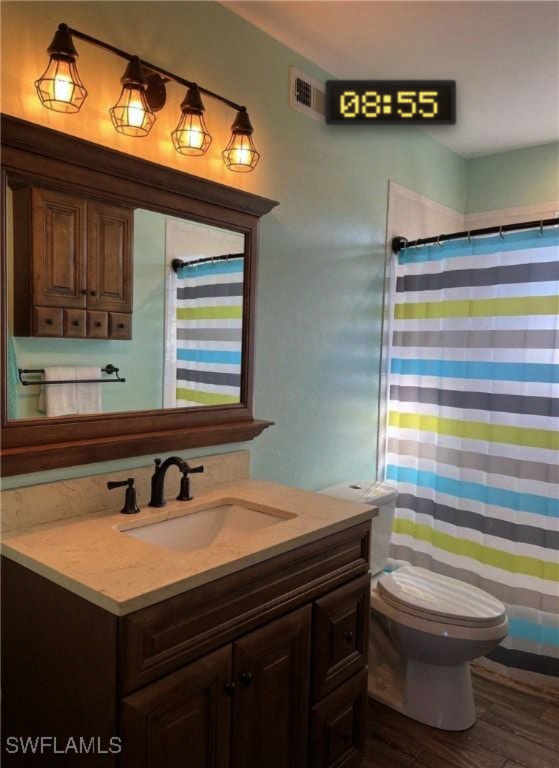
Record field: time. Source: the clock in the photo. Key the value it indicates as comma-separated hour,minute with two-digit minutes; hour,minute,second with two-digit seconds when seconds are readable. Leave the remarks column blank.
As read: 8,55
